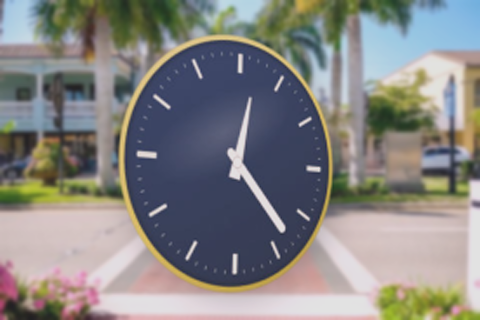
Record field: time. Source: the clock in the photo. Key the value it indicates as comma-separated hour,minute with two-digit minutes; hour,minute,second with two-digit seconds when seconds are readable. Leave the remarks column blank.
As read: 12,23
